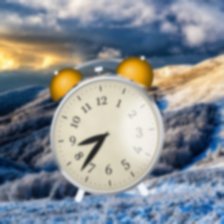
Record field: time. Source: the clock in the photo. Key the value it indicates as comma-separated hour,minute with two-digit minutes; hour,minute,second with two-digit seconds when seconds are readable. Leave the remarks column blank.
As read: 8,37
